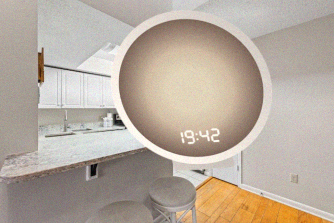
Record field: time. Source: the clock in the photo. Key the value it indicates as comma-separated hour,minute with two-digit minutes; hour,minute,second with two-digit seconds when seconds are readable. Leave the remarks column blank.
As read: 19,42
